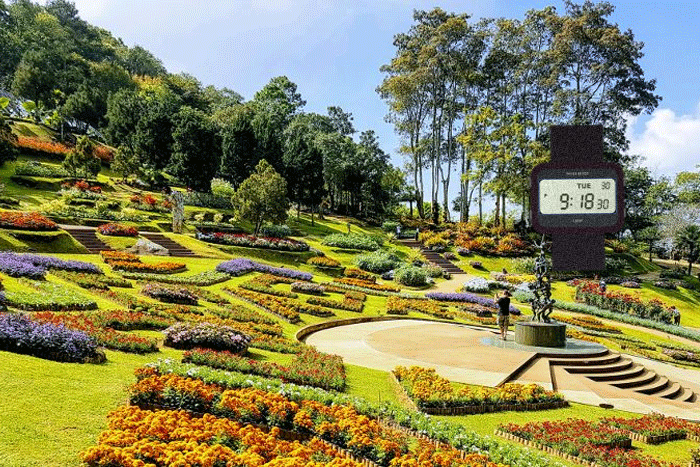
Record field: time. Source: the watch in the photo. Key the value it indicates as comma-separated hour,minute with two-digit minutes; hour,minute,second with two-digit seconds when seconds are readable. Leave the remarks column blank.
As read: 9,18,30
